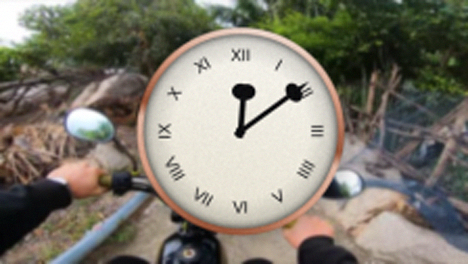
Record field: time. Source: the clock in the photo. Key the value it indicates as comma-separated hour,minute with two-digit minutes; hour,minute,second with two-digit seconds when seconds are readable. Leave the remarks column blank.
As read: 12,09
